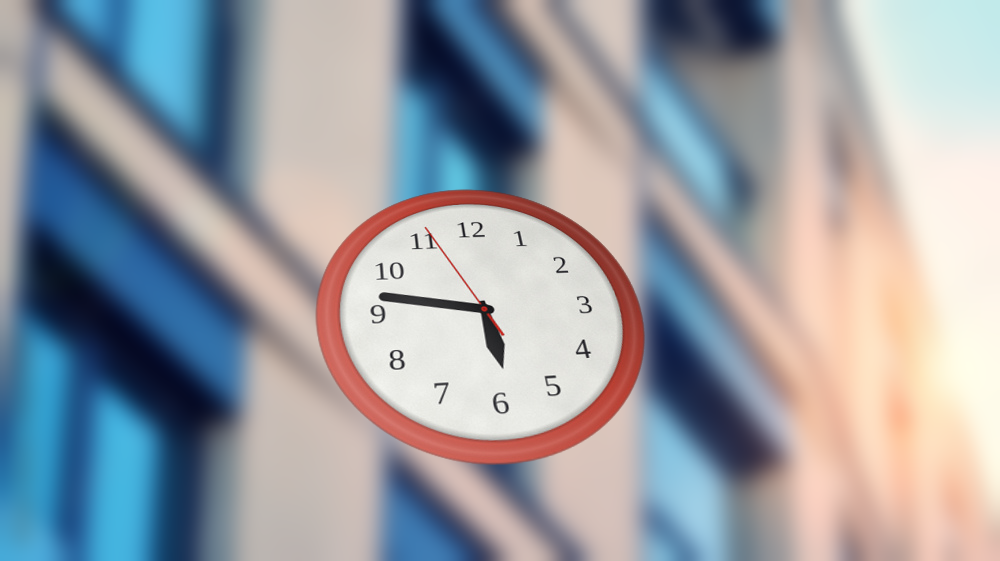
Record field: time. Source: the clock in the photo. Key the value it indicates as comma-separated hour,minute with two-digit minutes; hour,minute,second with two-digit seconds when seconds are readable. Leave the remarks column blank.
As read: 5,46,56
